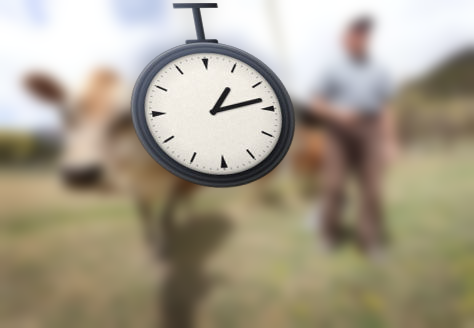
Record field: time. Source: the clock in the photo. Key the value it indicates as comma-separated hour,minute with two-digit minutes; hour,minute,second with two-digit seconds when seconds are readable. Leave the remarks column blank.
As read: 1,13
